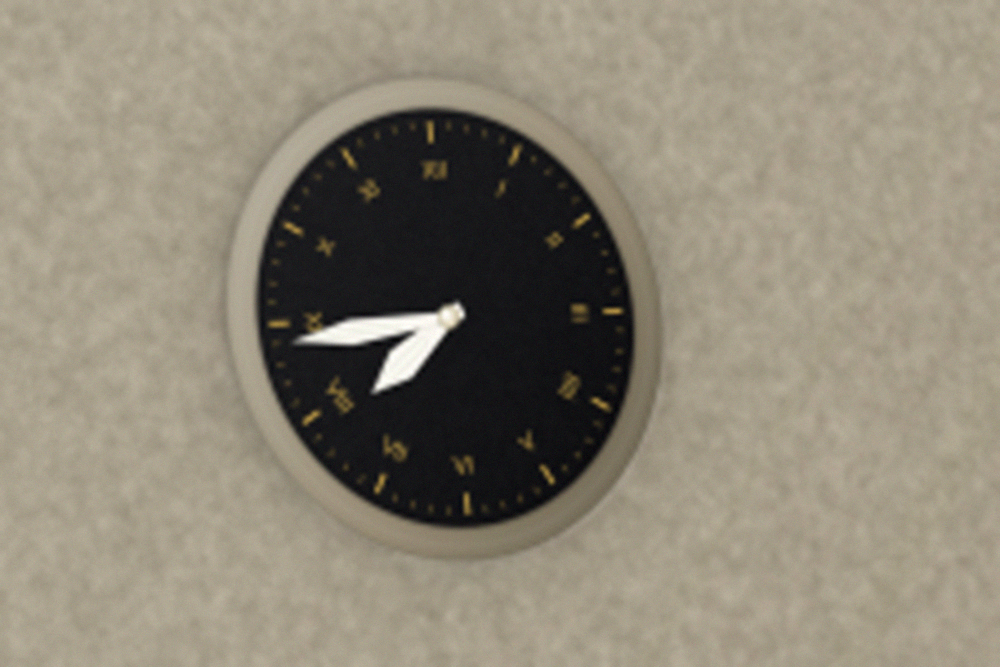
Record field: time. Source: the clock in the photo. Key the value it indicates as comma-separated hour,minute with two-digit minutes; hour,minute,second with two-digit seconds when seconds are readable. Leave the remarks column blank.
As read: 7,44
